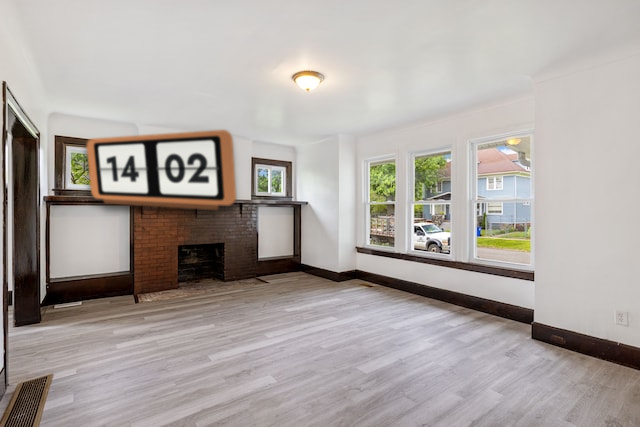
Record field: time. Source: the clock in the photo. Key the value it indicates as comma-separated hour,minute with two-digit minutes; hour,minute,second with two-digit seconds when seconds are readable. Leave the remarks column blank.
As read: 14,02
